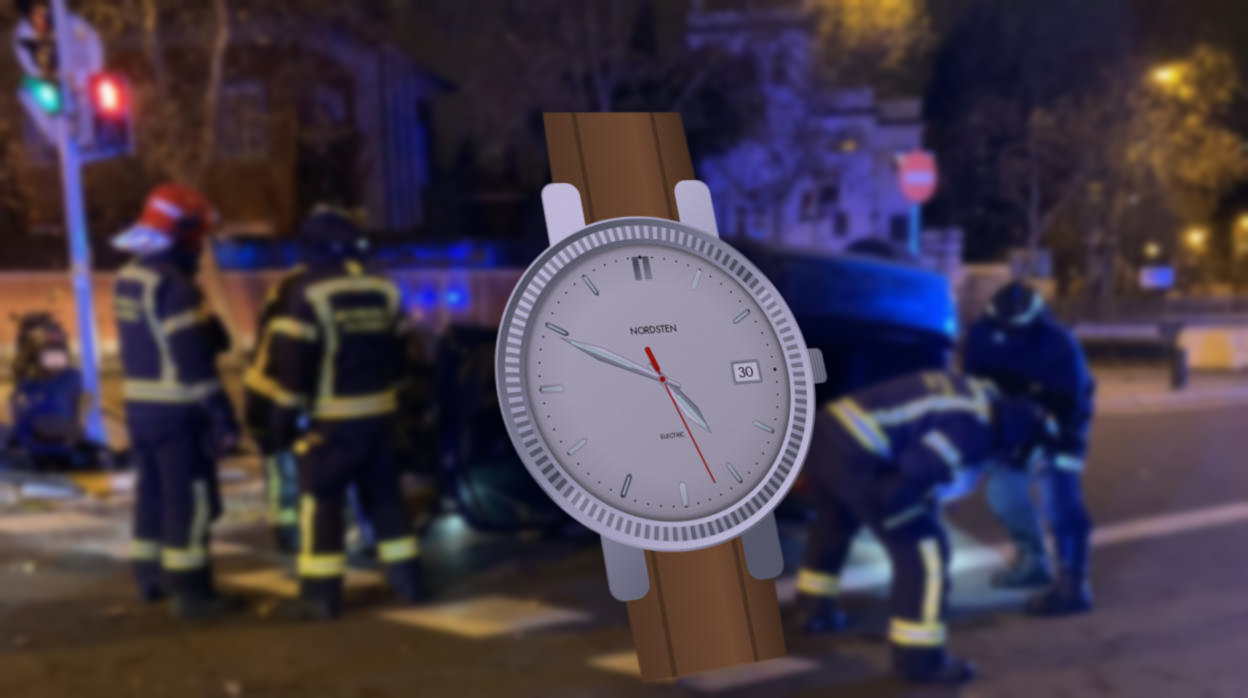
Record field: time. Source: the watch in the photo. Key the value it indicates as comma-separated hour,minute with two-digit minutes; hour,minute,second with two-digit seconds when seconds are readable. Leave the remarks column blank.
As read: 4,49,27
